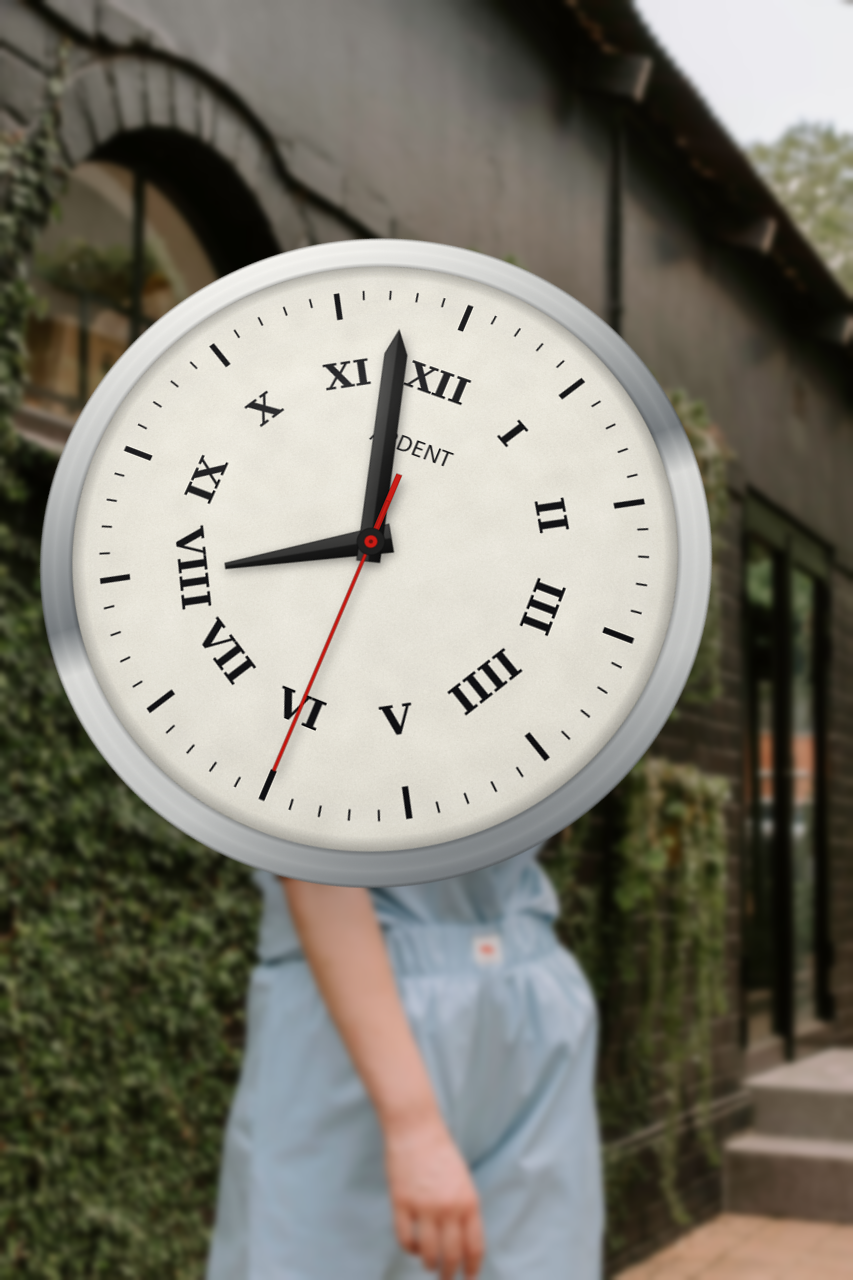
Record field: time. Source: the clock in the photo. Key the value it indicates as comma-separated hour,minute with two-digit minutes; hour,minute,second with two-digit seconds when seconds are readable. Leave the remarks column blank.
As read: 7,57,30
